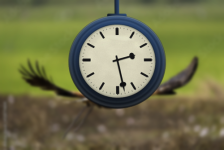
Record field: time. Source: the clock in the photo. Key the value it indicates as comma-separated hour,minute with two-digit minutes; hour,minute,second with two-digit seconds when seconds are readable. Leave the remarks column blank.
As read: 2,28
